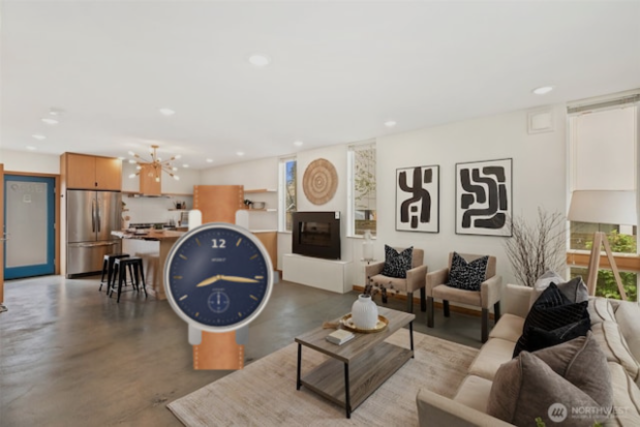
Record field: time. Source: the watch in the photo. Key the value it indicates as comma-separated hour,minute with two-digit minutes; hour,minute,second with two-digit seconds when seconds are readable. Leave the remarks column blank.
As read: 8,16
